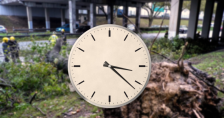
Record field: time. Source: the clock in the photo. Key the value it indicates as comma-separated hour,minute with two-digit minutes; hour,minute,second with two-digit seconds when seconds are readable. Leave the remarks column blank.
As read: 3,22
